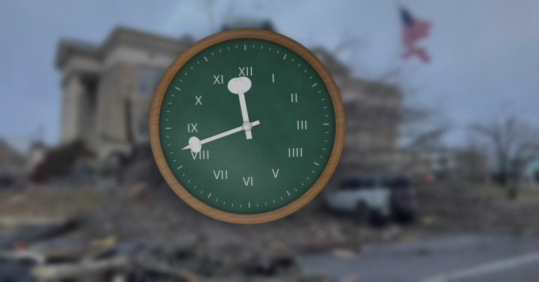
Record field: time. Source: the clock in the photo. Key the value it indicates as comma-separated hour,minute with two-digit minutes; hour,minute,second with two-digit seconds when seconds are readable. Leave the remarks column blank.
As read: 11,42
